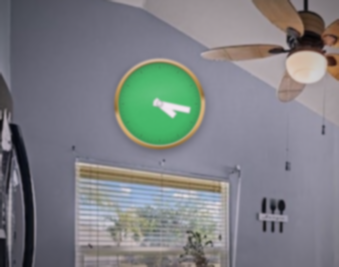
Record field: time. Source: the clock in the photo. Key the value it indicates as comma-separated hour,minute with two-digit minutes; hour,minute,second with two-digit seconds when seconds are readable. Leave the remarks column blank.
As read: 4,17
